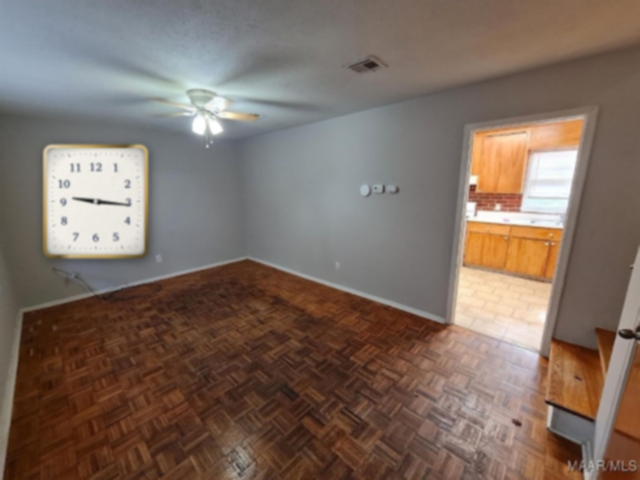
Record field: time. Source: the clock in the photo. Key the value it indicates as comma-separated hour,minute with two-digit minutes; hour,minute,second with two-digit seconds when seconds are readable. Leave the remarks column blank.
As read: 9,16
